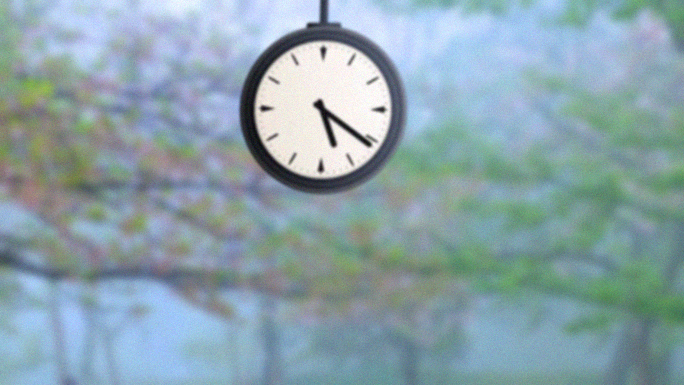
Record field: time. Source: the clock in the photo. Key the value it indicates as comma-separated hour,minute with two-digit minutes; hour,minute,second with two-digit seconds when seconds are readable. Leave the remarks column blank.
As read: 5,21
